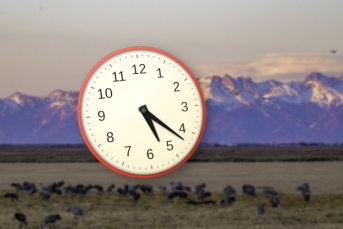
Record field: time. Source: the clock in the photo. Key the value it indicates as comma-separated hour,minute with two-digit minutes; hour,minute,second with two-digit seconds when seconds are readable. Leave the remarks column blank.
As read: 5,22
